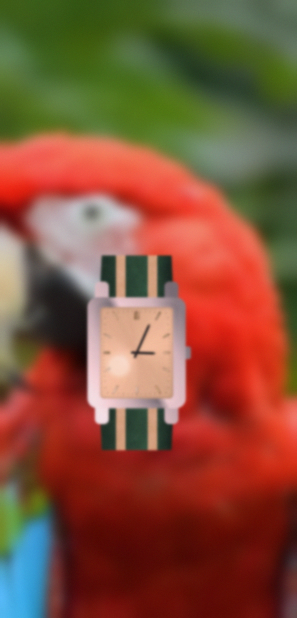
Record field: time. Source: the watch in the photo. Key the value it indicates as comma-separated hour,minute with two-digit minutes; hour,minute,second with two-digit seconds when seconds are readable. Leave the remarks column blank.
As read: 3,04
